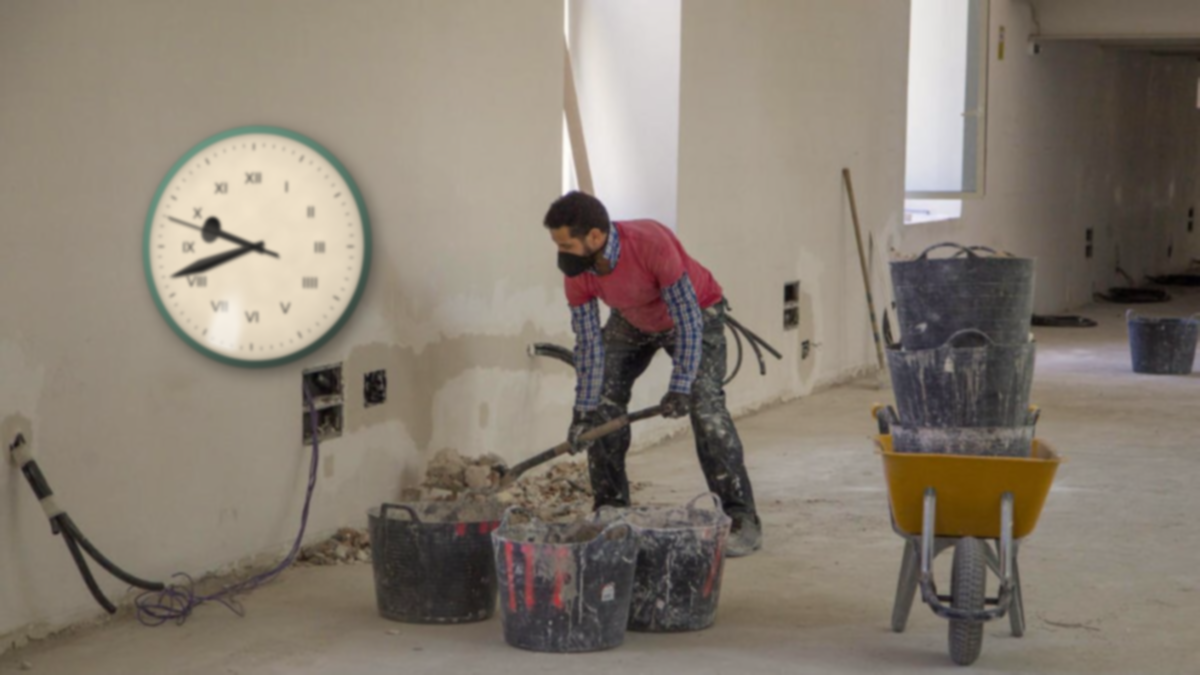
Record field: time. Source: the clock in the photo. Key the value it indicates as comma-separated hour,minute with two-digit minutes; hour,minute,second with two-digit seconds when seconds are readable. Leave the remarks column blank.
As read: 9,41,48
